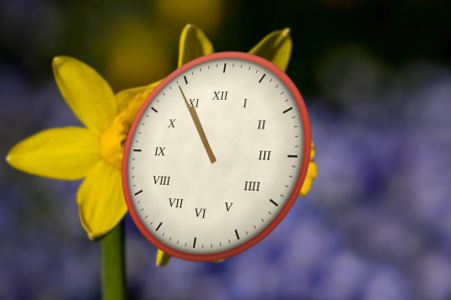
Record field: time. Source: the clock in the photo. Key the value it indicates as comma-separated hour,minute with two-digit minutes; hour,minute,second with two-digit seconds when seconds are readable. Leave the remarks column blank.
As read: 10,54
